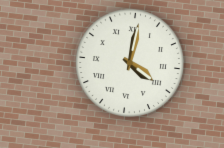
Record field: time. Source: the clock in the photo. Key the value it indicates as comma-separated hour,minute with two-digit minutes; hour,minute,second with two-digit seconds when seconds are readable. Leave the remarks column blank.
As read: 4,01
